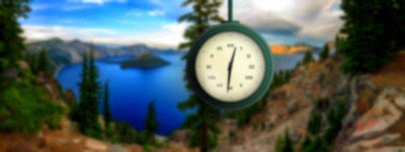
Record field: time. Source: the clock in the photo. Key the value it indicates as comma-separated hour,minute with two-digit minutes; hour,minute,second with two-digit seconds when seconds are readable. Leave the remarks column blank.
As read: 12,31
